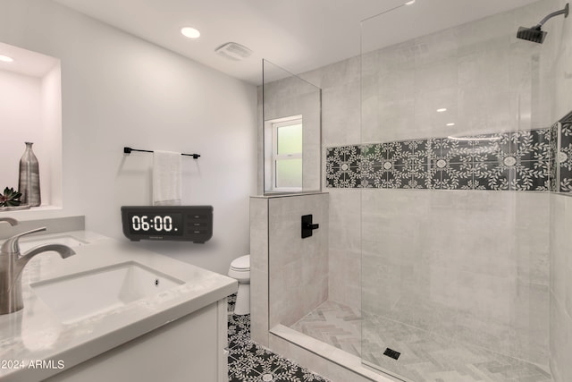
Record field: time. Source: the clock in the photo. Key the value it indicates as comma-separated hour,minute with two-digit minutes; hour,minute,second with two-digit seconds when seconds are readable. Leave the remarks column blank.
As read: 6,00
